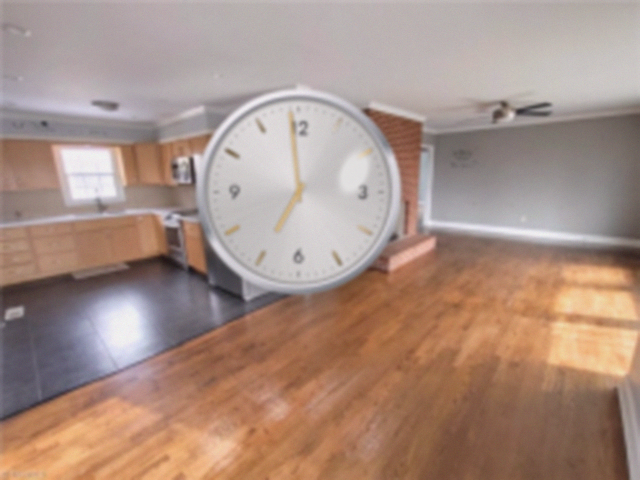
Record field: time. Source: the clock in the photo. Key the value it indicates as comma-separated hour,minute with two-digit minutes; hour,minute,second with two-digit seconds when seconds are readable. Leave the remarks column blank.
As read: 6,59
